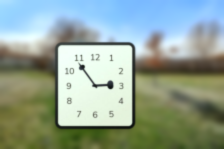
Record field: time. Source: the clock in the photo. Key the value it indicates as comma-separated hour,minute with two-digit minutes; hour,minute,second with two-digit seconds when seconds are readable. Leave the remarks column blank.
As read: 2,54
